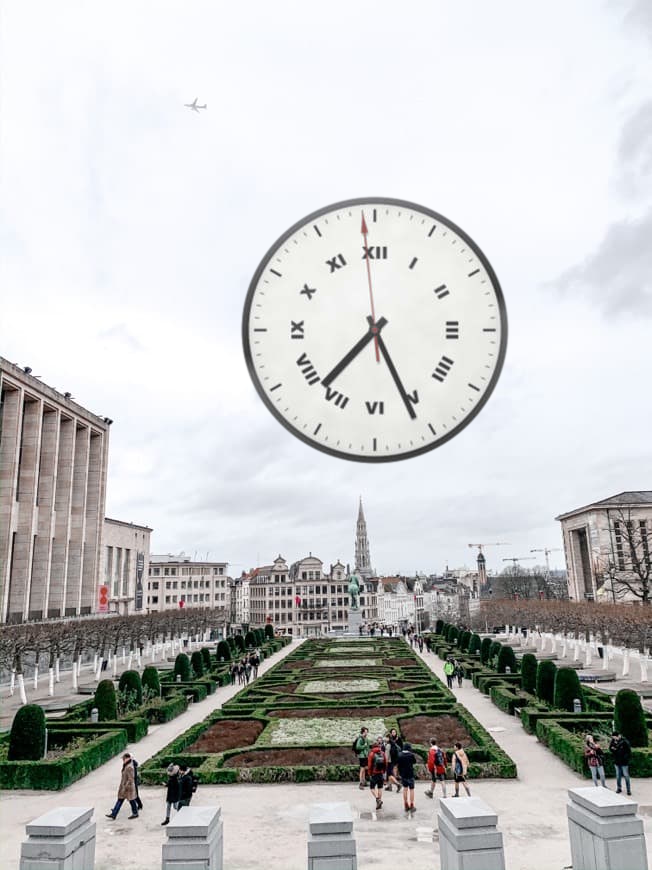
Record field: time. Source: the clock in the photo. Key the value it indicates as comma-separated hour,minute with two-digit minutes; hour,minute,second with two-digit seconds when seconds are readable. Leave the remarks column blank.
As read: 7,25,59
